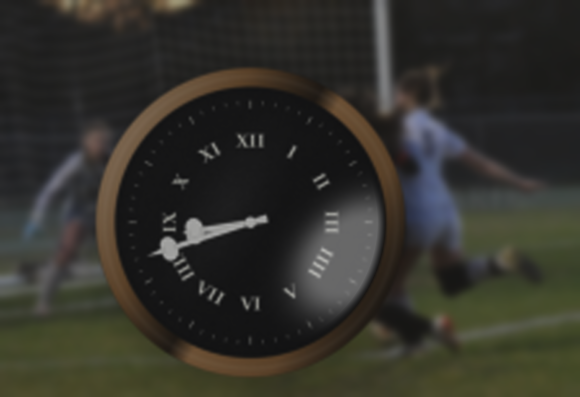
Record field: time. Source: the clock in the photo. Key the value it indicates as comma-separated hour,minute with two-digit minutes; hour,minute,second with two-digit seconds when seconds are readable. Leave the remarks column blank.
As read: 8,42
